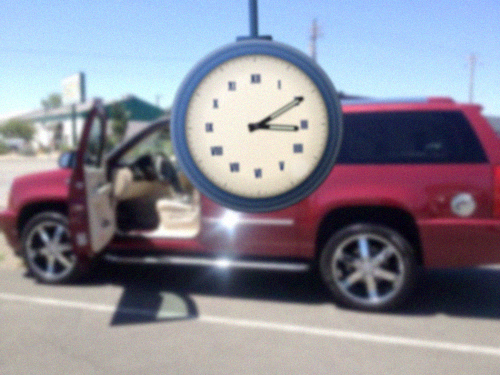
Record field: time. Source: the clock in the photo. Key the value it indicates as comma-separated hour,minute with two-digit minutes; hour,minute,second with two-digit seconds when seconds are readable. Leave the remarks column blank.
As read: 3,10
